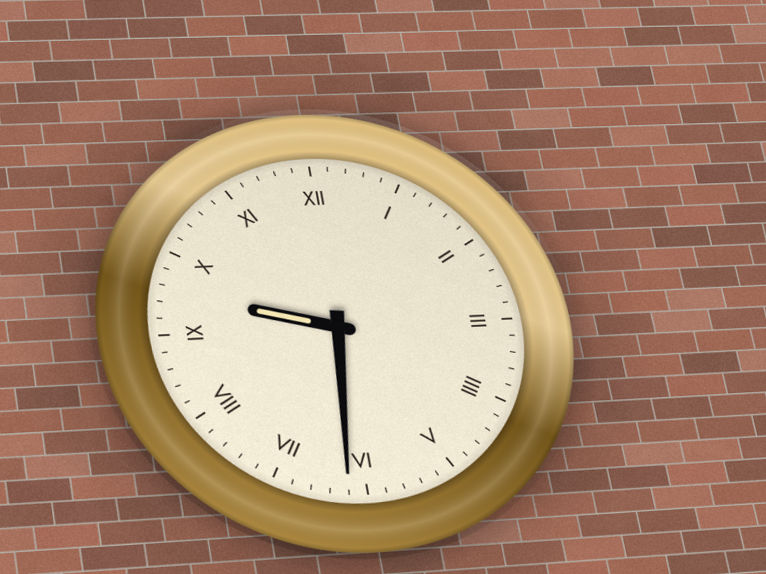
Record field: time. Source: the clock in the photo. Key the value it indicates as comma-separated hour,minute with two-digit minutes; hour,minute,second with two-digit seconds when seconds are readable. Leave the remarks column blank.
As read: 9,31
